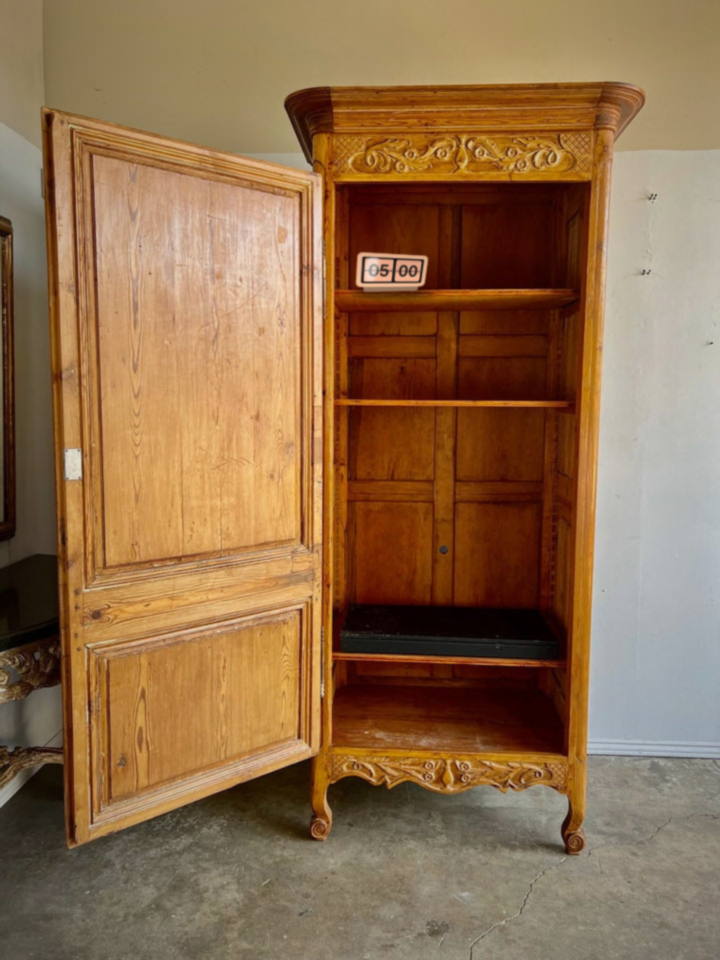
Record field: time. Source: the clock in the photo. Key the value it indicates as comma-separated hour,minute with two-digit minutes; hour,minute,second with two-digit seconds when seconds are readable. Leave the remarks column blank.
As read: 5,00
